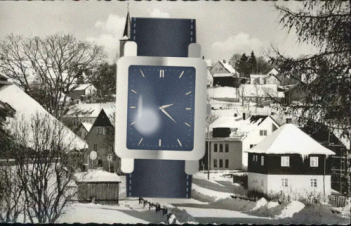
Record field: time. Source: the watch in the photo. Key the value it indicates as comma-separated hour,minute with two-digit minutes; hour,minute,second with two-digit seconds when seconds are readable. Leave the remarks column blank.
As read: 2,22
